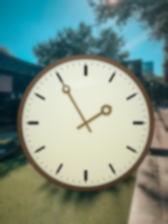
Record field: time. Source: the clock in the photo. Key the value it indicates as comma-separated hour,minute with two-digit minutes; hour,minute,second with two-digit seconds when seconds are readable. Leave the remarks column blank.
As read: 1,55
